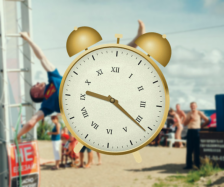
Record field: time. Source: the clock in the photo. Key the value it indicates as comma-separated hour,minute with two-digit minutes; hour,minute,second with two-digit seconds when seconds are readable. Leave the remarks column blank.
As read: 9,21
